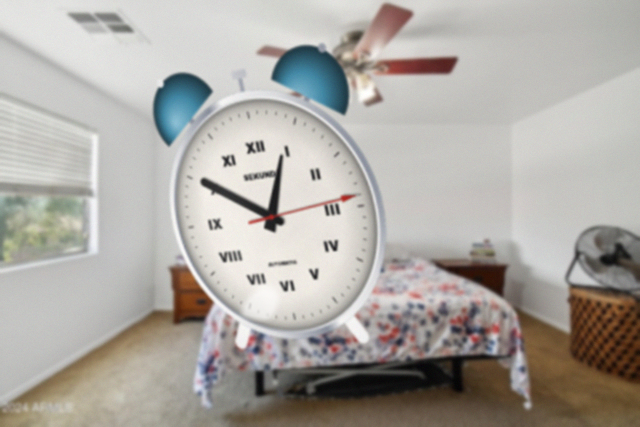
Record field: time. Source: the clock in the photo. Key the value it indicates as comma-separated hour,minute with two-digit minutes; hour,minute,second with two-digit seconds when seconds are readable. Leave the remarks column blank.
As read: 12,50,14
